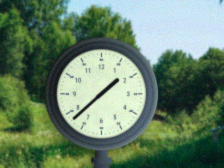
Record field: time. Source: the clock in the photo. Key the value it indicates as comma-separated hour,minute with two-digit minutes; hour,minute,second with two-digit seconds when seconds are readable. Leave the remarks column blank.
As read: 1,38
